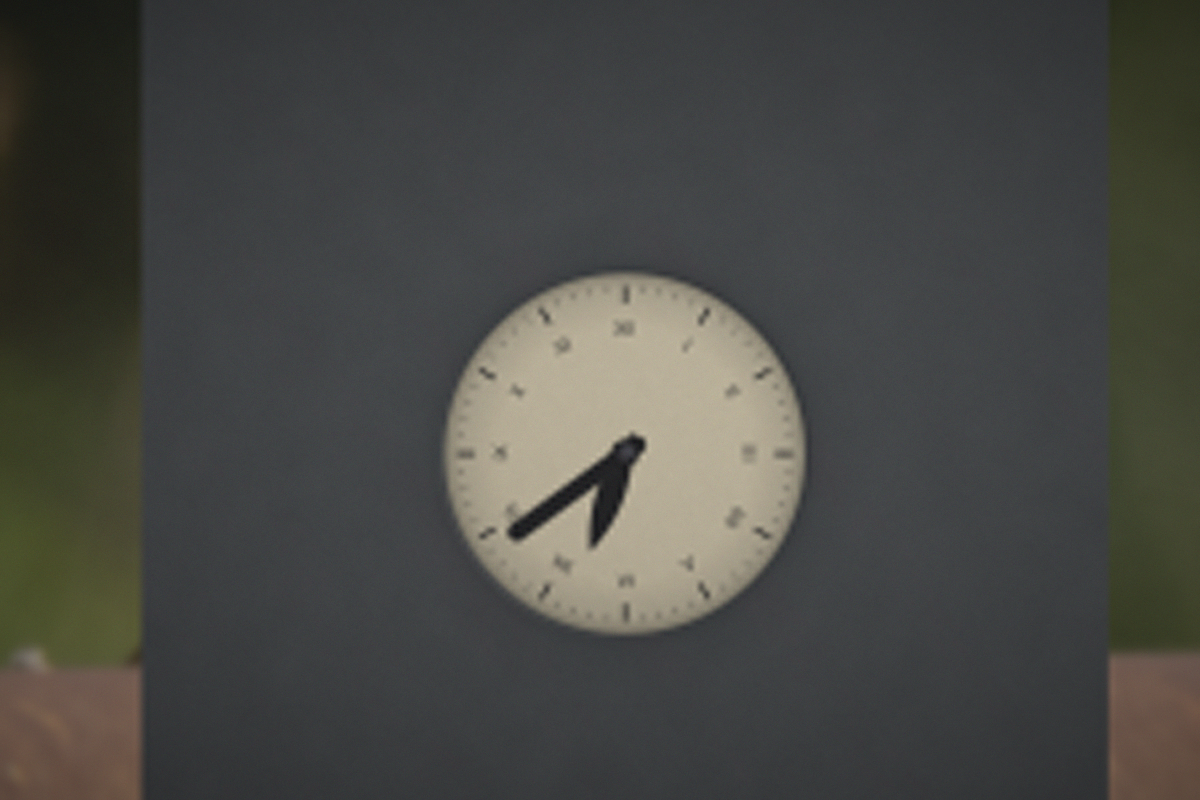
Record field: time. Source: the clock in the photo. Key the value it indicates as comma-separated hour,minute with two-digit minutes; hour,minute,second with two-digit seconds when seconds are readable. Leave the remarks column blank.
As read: 6,39
